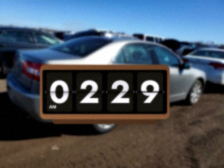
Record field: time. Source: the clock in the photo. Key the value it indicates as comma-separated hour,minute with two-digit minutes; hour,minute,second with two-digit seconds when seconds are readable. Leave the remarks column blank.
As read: 2,29
